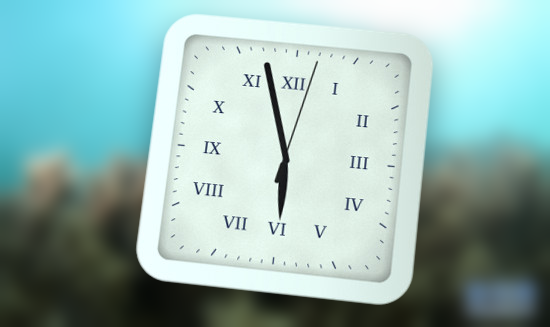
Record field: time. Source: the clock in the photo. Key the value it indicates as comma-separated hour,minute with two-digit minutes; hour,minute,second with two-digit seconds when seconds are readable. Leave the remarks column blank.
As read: 5,57,02
